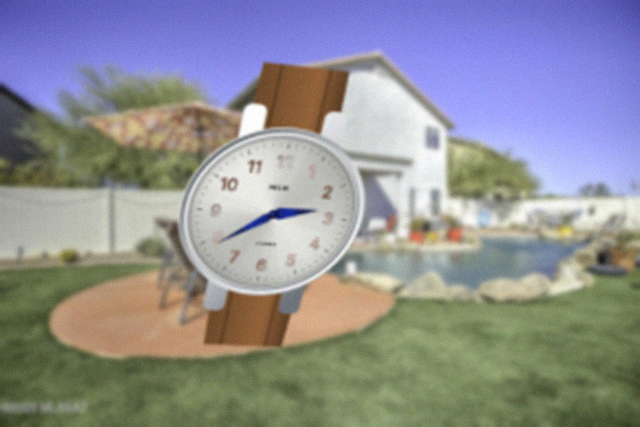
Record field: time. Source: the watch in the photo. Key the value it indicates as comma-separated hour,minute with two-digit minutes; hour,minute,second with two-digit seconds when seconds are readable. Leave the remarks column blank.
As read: 2,39
